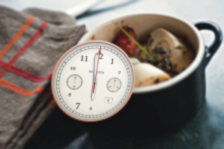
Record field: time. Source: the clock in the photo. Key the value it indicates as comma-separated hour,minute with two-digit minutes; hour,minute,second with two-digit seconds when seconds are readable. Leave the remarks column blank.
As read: 5,59
